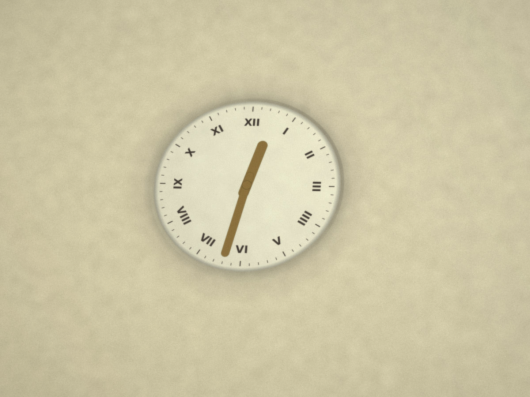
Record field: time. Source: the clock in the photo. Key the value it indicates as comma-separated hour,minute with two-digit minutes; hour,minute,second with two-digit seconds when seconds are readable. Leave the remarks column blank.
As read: 12,32
